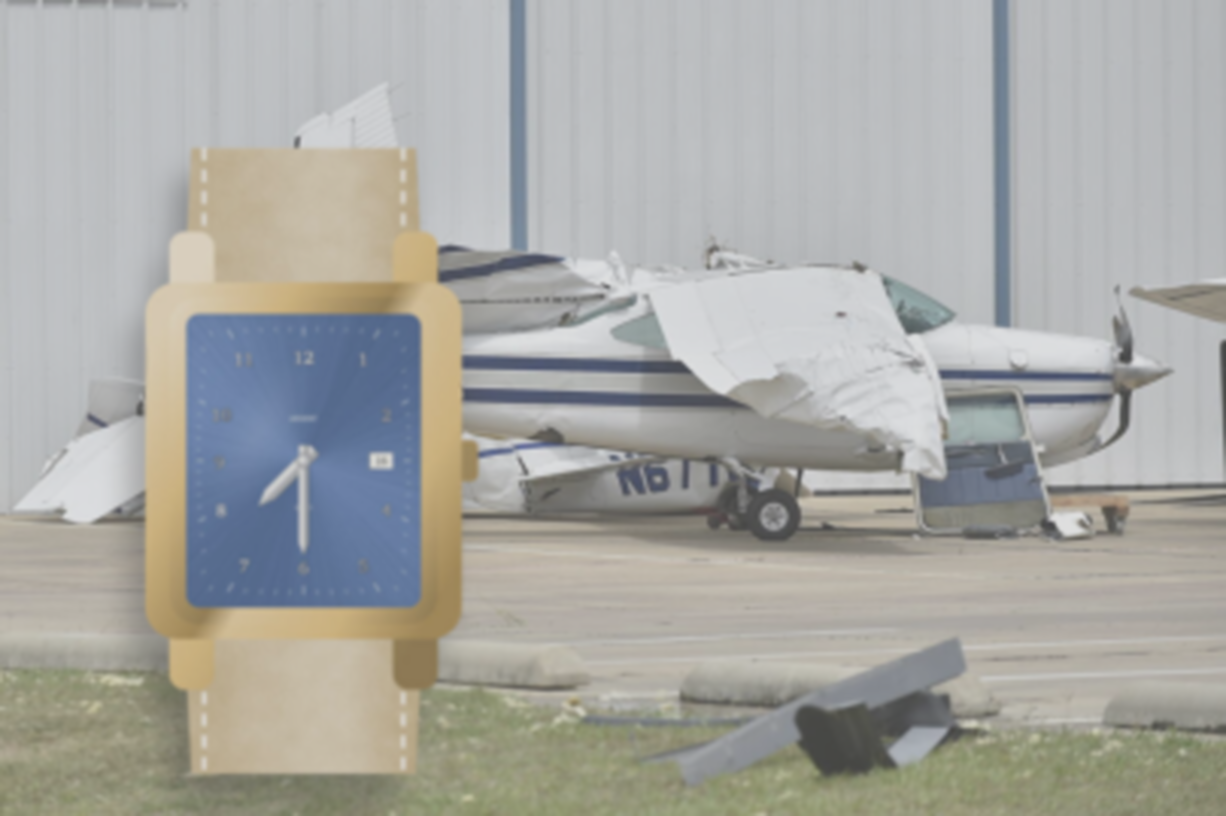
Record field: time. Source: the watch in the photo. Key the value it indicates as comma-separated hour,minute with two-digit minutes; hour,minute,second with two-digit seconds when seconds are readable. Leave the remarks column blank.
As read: 7,30
